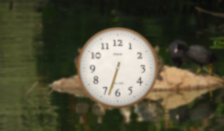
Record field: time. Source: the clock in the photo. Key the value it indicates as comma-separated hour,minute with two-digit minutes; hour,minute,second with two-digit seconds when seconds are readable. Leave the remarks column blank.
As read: 6,33
